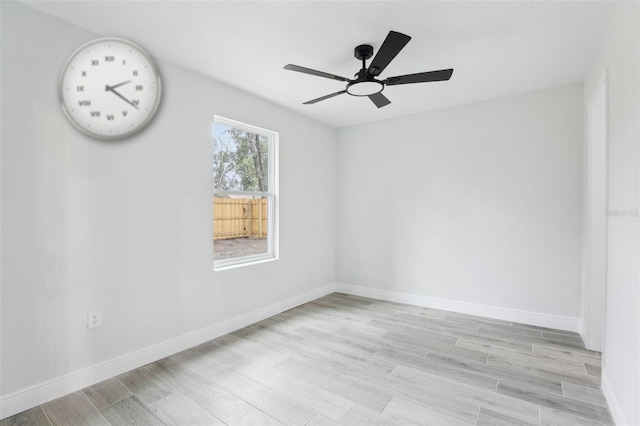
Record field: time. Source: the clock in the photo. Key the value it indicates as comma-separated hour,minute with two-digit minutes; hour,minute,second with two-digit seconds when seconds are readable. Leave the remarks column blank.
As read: 2,21
